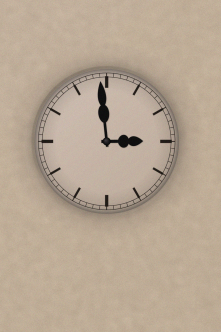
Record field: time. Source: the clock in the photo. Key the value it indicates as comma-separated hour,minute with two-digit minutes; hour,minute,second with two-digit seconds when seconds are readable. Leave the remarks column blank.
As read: 2,59
